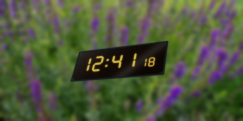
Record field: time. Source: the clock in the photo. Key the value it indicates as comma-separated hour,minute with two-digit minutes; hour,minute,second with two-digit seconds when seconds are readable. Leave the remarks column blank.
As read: 12,41,18
